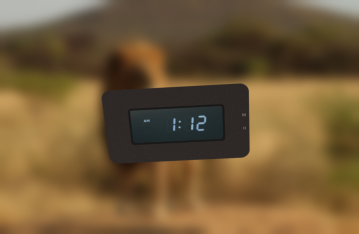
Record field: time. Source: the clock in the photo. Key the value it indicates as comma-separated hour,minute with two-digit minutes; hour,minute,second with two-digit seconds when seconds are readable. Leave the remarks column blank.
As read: 1,12
